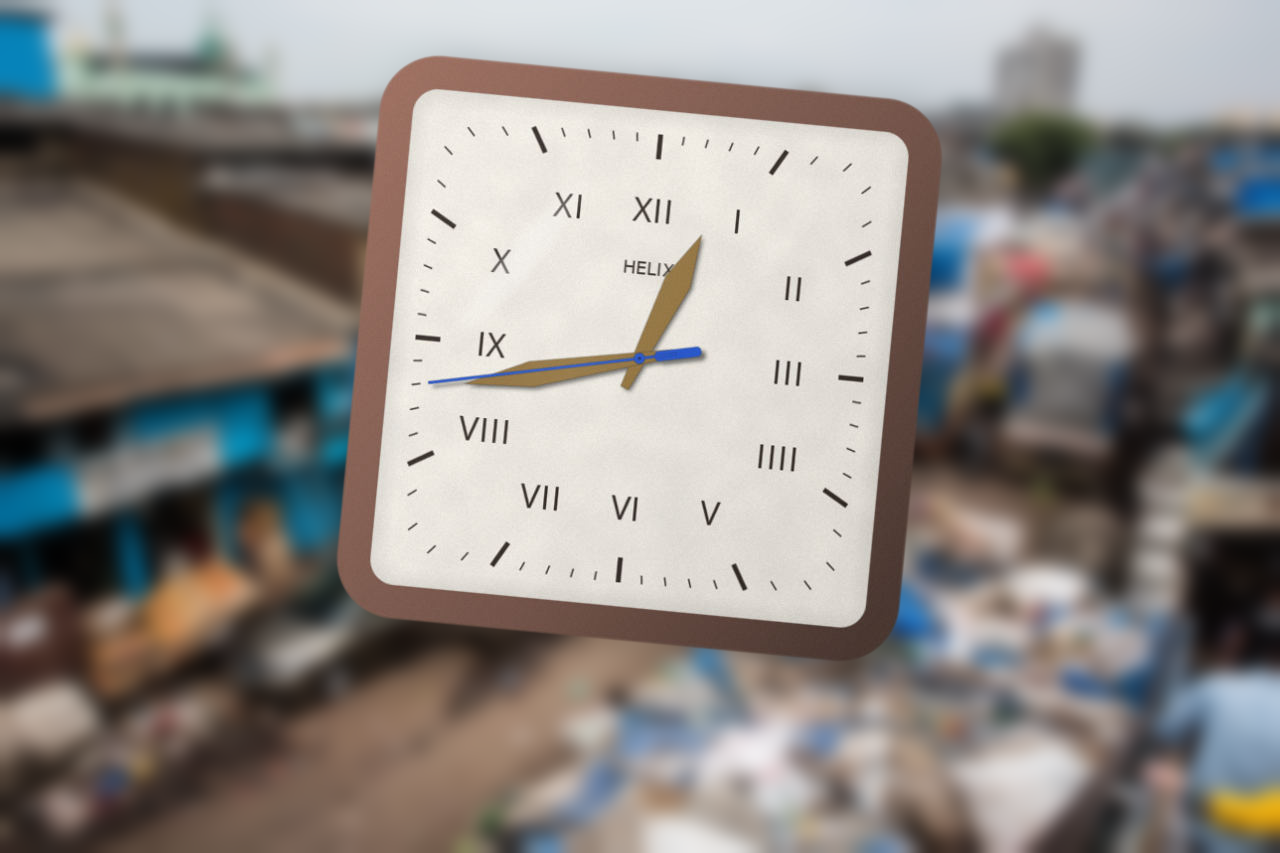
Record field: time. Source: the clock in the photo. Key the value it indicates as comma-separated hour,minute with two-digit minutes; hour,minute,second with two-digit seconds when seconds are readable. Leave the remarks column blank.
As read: 12,42,43
